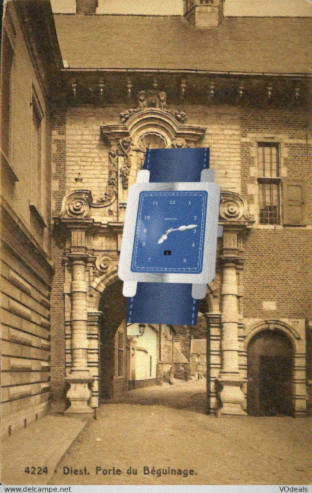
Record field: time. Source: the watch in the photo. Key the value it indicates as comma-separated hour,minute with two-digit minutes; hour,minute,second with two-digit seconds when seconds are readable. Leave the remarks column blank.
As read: 7,13
